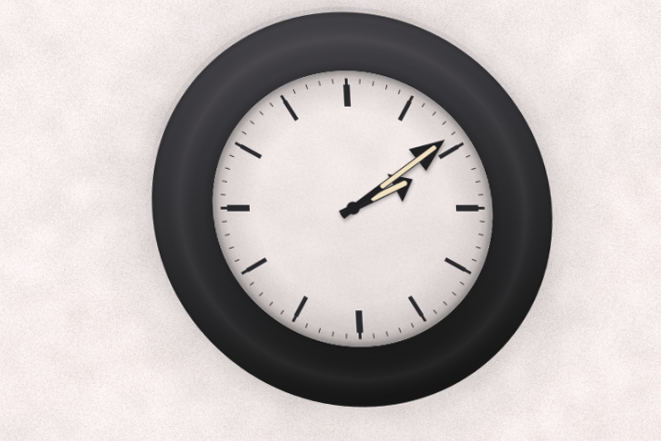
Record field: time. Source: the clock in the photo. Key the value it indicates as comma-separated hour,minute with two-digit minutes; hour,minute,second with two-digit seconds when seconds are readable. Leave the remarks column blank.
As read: 2,09
